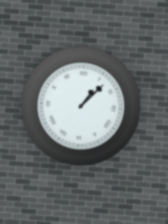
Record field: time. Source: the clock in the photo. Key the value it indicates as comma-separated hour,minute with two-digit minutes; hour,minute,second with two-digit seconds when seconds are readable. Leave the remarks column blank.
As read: 1,07
